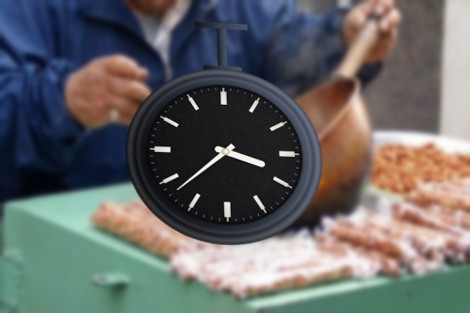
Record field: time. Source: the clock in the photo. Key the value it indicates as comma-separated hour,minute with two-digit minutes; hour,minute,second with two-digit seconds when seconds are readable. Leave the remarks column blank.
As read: 3,38
